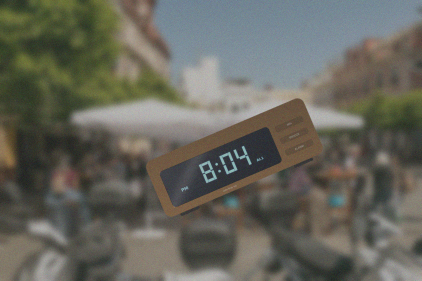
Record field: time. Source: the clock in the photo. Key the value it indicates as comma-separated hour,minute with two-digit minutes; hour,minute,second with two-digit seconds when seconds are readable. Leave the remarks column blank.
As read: 8,04
